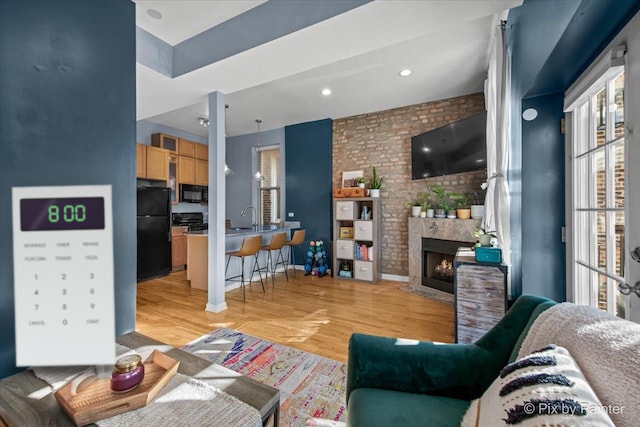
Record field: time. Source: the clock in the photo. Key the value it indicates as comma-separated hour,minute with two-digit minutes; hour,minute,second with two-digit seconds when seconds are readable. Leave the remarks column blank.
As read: 8,00
